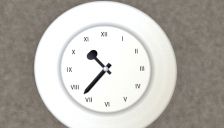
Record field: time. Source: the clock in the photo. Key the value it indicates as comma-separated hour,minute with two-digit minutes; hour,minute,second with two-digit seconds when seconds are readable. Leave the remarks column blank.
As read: 10,37
